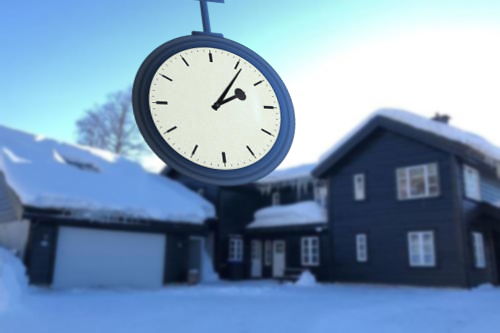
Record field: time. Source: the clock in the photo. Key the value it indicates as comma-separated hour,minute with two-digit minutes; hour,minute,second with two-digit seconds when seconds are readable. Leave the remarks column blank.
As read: 2,06
